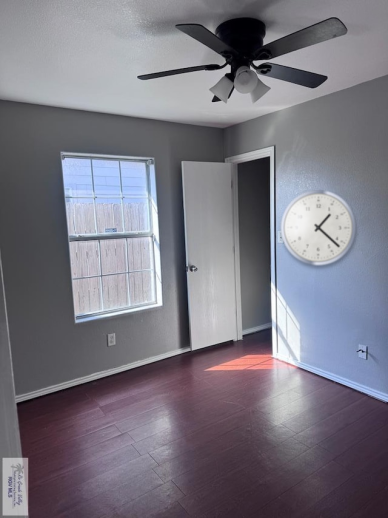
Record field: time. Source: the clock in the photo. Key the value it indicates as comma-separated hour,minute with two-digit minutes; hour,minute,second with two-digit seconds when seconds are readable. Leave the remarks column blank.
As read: 1,22
